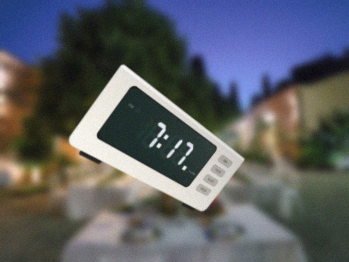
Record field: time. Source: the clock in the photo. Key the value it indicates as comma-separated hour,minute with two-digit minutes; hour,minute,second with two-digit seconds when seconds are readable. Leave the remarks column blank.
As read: 7,17
